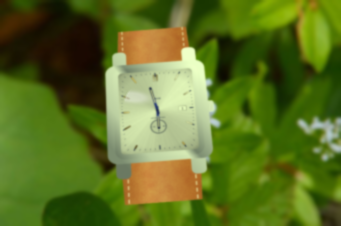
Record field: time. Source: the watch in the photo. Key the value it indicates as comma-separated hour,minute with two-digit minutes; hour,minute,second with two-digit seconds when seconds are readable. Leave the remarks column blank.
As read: 5,58
